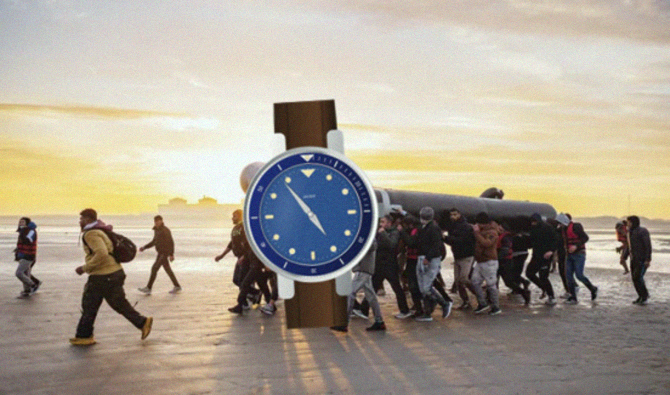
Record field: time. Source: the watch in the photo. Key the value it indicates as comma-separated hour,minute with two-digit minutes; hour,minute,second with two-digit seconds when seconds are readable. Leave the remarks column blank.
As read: 4,54
